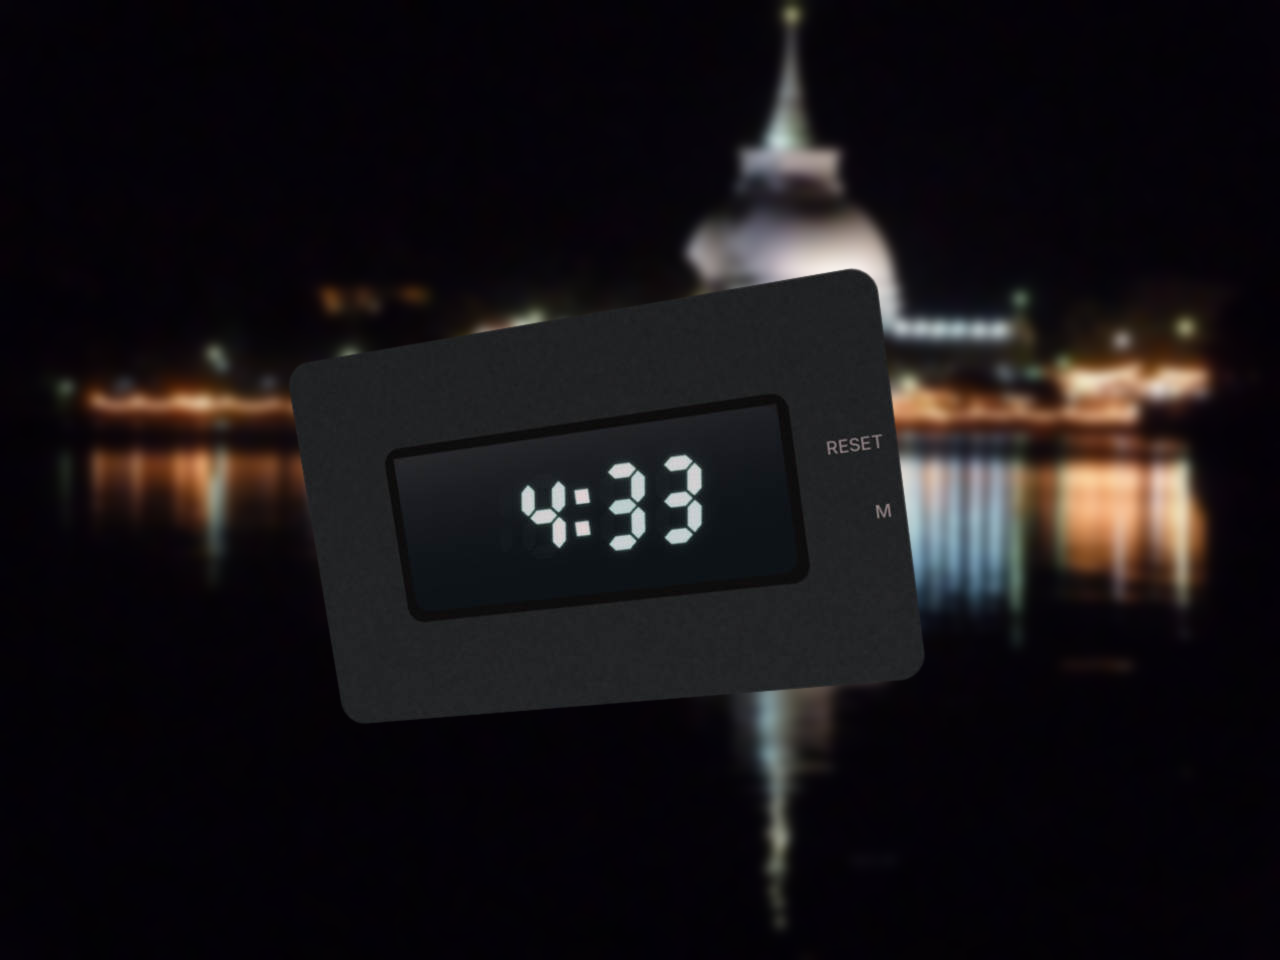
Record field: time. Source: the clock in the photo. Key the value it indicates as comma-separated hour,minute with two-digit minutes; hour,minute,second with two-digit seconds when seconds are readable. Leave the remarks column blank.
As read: 4,33
